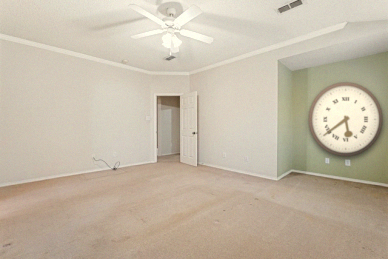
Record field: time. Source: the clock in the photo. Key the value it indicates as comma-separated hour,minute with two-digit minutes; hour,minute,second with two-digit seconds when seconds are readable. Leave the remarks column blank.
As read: 5,39
